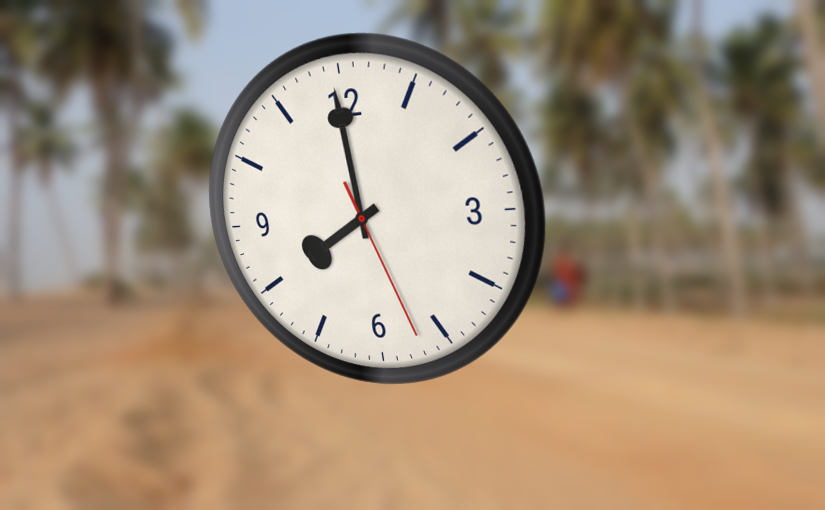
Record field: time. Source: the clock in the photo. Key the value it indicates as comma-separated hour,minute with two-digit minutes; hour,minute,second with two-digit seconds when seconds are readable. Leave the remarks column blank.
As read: 7,59,27
